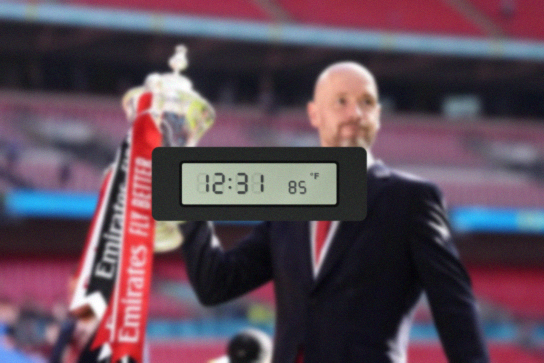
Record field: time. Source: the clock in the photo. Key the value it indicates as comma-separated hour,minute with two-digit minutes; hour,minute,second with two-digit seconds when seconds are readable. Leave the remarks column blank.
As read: 12,31
